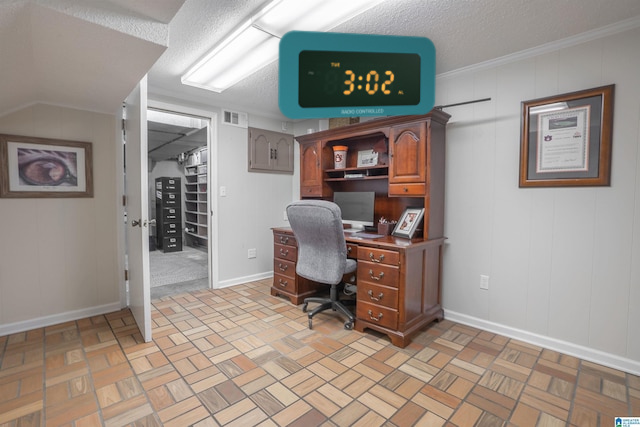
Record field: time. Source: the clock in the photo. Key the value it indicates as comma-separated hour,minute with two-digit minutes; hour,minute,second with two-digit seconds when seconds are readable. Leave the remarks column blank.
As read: 3,02
